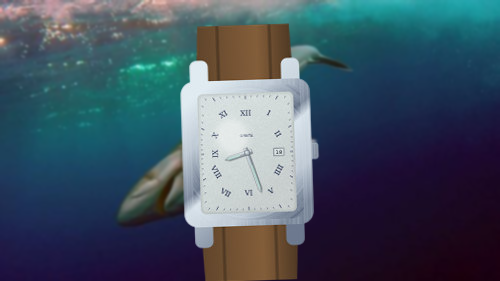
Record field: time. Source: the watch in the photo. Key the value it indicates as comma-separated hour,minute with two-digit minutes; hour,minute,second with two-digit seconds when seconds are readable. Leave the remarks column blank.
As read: 8,27
